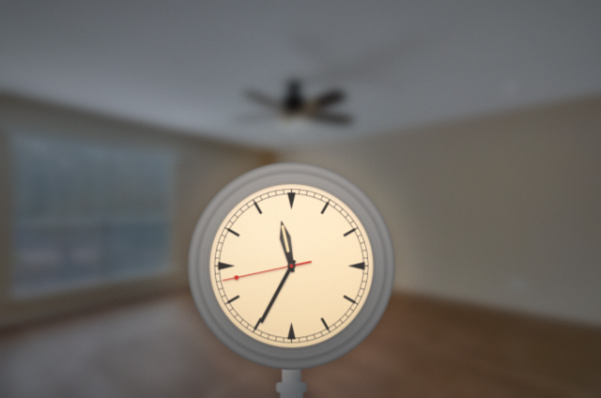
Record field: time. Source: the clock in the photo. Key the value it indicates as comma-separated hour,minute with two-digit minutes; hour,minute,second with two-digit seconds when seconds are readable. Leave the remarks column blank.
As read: 11,34,43
